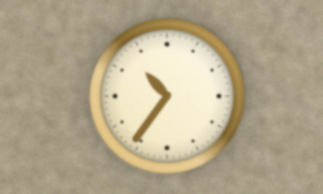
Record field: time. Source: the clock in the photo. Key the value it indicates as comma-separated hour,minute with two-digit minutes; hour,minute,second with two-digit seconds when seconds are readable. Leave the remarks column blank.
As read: 10,36
